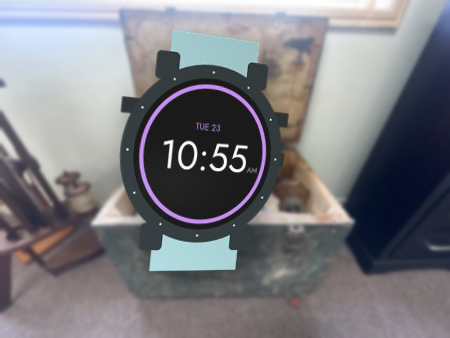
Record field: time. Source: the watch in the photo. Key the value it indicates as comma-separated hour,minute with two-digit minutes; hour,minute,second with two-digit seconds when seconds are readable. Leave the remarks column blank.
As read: 10,55
